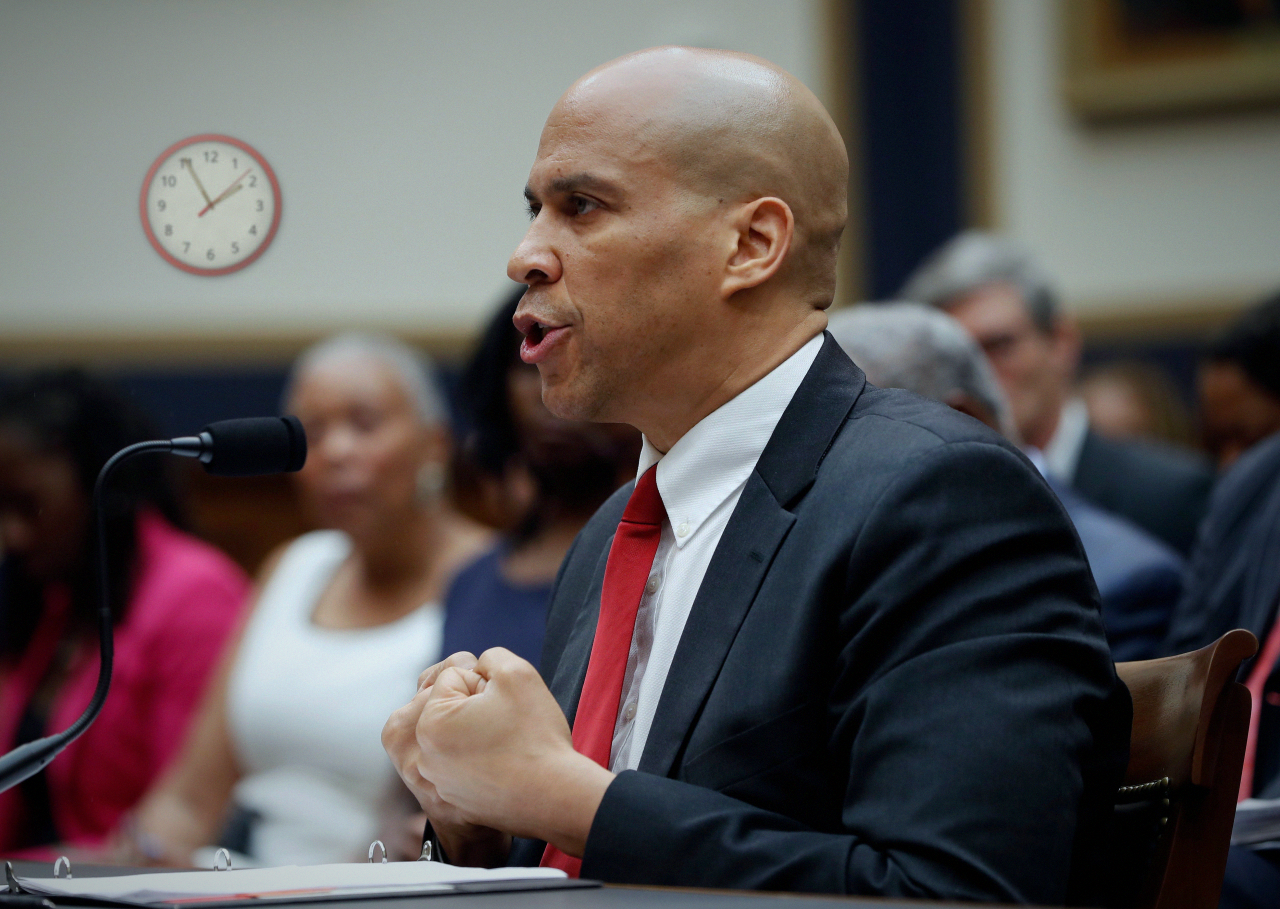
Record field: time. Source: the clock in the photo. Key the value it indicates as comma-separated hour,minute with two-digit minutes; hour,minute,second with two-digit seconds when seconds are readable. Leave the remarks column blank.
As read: 1,55,08
